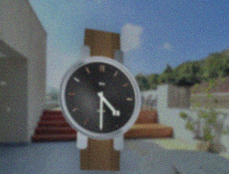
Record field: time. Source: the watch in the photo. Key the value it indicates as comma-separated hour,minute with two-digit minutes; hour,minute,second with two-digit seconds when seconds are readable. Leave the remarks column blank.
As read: 4,30
